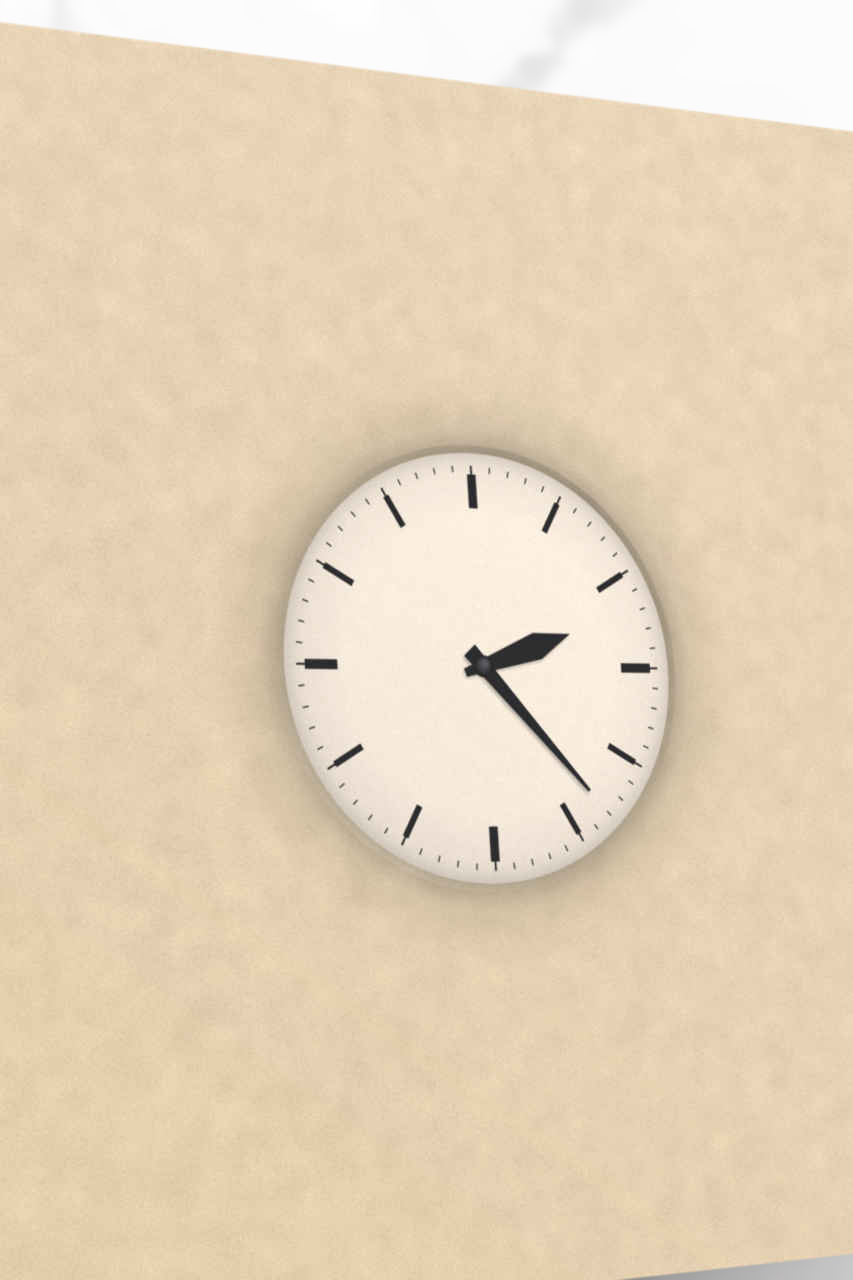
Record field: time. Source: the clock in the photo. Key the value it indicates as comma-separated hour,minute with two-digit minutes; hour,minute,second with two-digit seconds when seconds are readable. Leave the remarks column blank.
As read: 2,23
